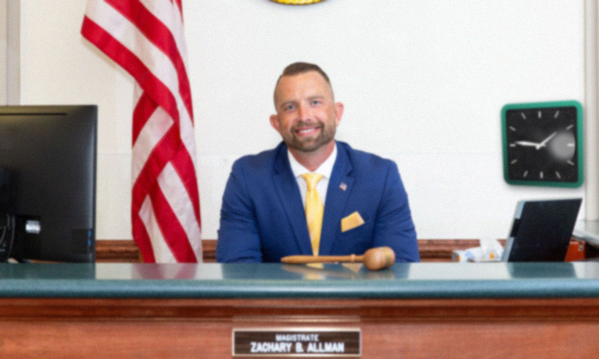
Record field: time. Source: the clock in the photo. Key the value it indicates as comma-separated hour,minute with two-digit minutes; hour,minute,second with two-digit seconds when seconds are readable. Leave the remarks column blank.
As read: 1,46
